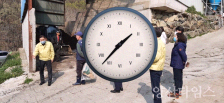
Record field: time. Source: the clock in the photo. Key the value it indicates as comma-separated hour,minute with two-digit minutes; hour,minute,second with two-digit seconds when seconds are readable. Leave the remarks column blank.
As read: 1,37
